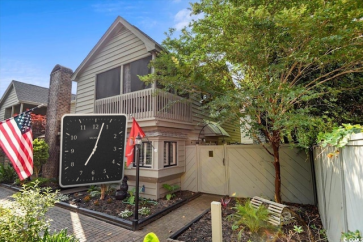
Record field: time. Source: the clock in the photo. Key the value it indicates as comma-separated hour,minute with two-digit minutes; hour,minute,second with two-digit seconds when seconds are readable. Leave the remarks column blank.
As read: 7,03
